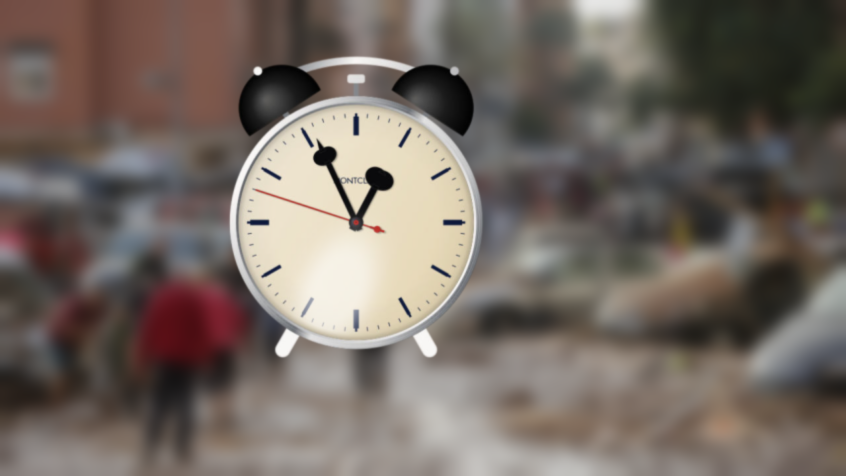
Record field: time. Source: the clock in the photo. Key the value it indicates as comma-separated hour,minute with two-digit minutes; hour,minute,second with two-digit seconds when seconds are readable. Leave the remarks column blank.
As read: 12,55,48
